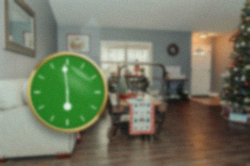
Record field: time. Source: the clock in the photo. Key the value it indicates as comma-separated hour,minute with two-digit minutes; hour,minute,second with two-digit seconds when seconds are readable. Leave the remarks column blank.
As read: 5,59
